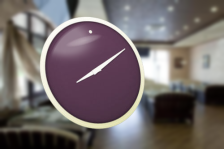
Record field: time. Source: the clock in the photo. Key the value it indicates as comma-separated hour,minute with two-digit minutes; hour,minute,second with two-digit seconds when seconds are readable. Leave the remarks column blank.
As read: 8,10
